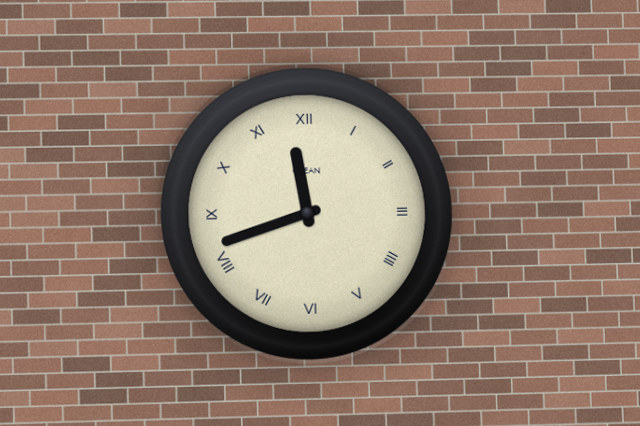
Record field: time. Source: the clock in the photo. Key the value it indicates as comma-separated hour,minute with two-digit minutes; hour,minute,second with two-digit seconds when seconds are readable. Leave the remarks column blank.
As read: 11,42
